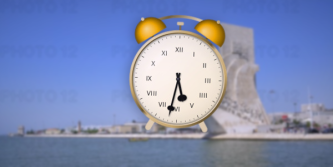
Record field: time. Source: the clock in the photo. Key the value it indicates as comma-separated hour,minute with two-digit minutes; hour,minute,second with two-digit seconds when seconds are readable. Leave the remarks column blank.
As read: 5,32
